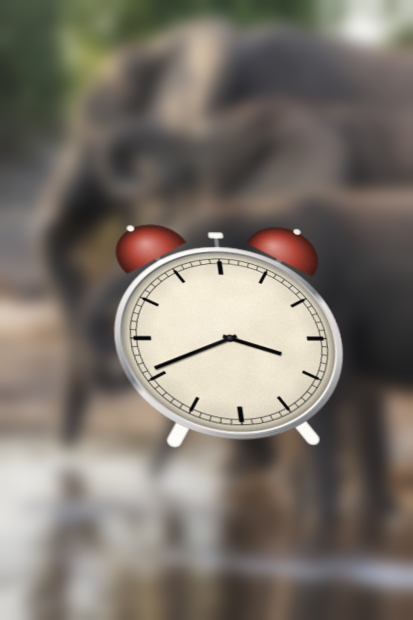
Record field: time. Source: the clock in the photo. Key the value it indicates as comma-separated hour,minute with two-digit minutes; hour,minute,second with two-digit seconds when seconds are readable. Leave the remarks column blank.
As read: 3,41
